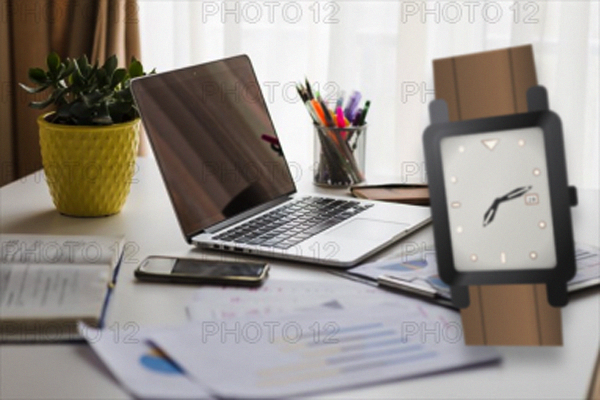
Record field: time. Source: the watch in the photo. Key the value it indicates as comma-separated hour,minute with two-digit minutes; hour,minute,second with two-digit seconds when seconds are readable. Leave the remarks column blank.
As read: 7,12
